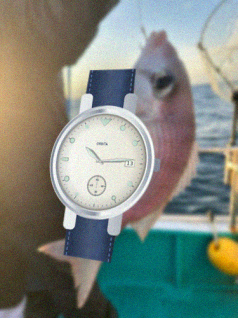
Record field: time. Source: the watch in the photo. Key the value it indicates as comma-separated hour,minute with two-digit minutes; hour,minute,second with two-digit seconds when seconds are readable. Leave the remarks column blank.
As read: 10,14
